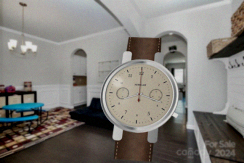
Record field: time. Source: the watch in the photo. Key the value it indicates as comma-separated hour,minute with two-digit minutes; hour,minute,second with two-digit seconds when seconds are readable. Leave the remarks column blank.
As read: 8,18
